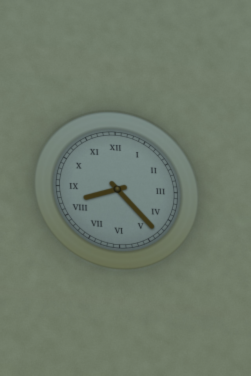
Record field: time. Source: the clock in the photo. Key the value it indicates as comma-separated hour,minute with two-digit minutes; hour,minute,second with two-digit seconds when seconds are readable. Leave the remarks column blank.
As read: 8,23
